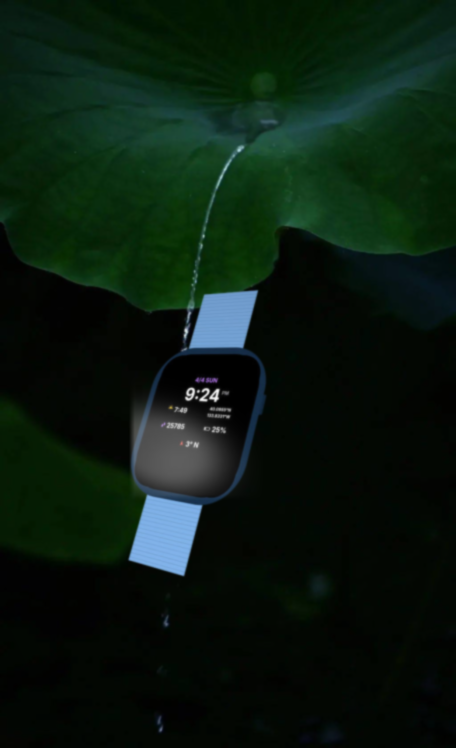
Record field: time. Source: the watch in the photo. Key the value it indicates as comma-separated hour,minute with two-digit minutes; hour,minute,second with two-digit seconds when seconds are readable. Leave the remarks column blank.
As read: 9,24
